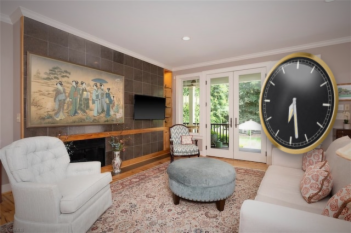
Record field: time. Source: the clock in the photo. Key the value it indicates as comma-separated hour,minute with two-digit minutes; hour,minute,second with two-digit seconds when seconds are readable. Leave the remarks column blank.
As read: 6,28
